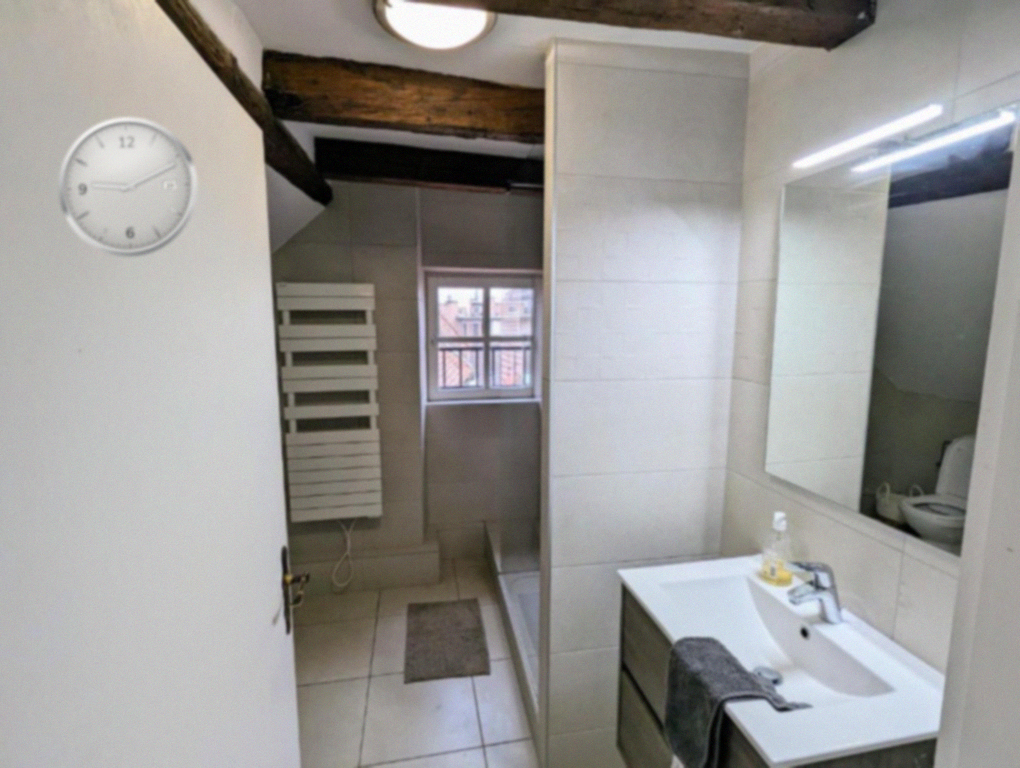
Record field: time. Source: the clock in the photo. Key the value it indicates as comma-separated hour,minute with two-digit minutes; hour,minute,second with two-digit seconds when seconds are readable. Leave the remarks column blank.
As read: 9,11
